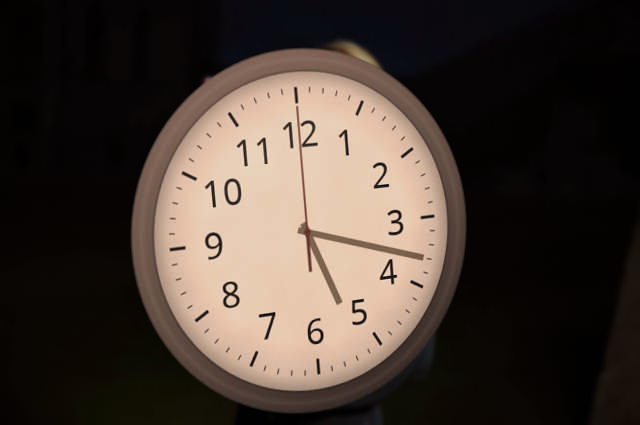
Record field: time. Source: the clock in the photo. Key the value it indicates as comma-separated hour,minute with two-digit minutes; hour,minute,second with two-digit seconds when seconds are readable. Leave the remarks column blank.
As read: 5,18,00
